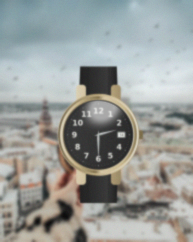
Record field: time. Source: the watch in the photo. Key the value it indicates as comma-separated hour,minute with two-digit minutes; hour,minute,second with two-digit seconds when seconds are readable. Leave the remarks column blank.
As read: 2,30
